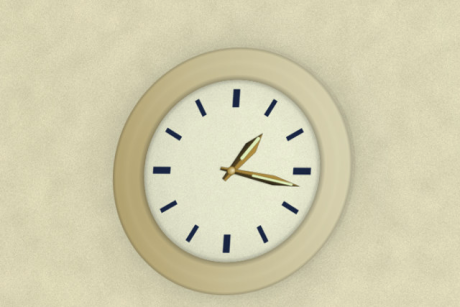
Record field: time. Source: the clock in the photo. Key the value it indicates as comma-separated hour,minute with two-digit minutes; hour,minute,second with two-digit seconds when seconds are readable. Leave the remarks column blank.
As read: 1,17
